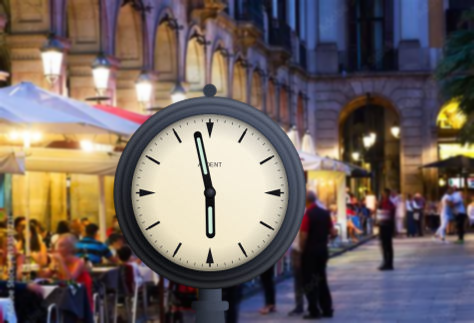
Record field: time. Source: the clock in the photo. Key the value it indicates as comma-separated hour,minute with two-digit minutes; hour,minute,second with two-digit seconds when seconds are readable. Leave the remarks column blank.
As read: 5,58
